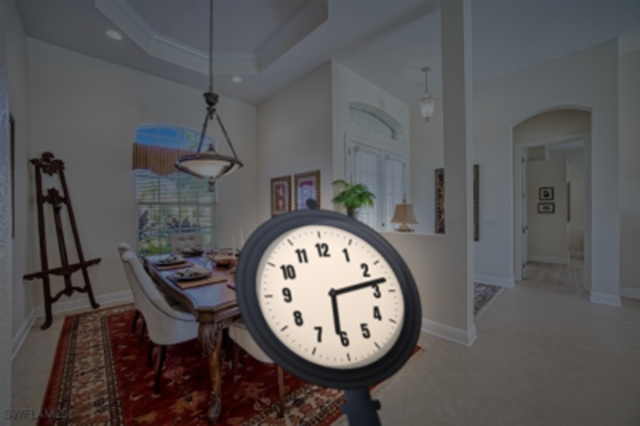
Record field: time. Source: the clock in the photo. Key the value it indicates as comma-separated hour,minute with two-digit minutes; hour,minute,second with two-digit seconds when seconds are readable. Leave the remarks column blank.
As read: 6,13
